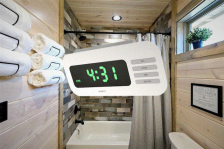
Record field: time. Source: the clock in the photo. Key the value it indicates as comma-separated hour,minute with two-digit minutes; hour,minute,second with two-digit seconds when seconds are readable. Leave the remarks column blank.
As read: 4,31
